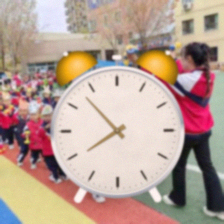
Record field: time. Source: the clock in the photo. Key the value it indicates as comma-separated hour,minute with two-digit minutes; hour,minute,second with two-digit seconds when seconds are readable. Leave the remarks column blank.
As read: 7,53
